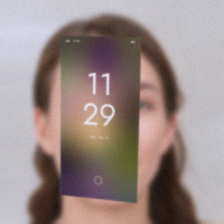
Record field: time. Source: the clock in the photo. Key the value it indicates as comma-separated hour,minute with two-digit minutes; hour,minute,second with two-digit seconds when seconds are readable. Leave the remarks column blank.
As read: 11,29
